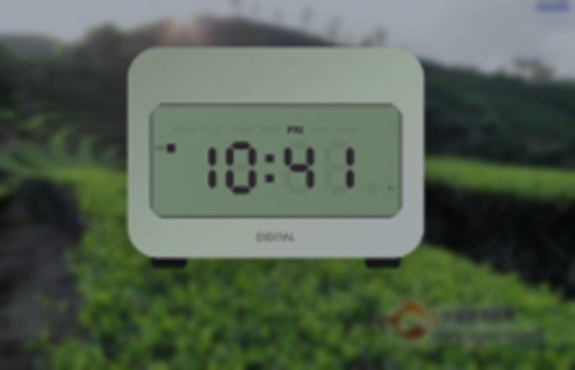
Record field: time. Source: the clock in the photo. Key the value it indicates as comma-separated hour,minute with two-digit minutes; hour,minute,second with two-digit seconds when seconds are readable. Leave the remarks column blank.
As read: 10,41
